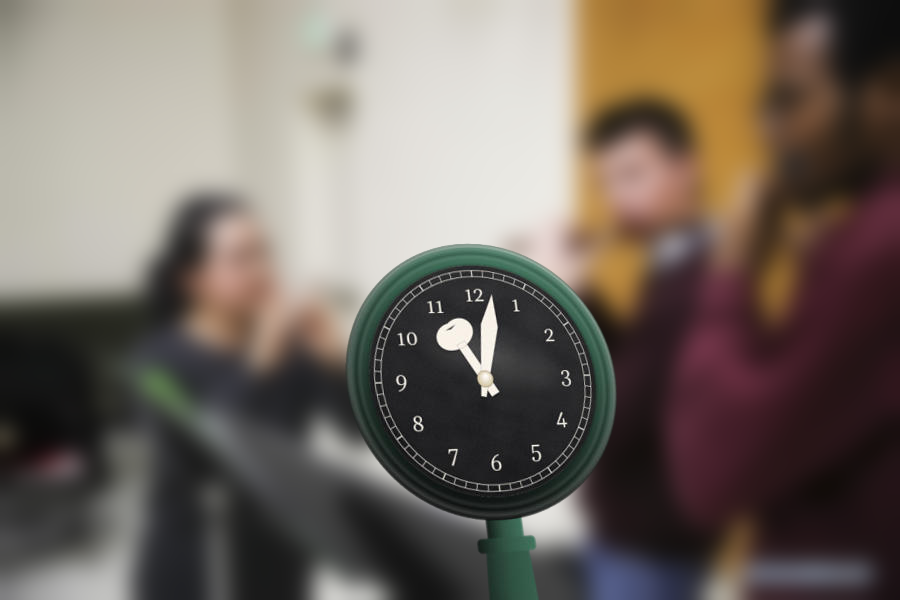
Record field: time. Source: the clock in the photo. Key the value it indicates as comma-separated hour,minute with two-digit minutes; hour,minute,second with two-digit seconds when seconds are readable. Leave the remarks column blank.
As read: 11,02
